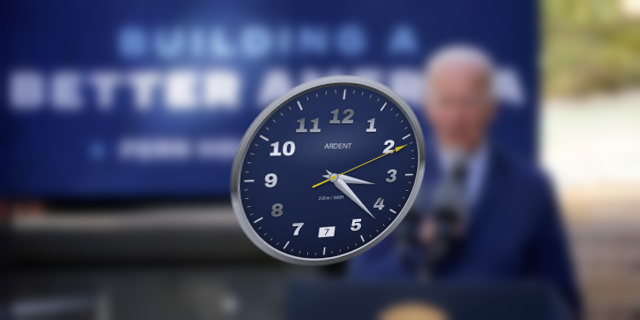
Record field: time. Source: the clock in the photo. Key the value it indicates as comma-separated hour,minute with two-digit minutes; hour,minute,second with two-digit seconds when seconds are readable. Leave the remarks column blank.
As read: 3,22,11
